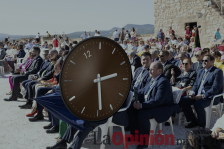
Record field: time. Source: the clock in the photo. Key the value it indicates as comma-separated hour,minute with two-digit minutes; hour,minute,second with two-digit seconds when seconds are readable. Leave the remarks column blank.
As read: 3,34
